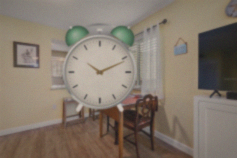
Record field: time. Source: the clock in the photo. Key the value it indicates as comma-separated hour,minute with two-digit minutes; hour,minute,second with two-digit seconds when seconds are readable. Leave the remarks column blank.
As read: 10,11
